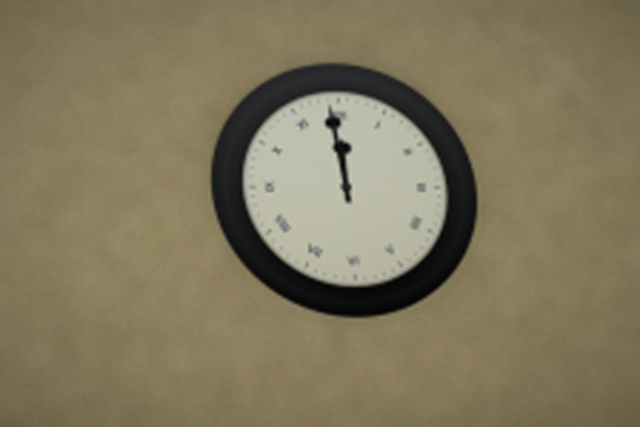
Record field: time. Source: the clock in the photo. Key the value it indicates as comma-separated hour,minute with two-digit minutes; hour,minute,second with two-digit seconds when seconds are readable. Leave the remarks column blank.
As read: 11,59
